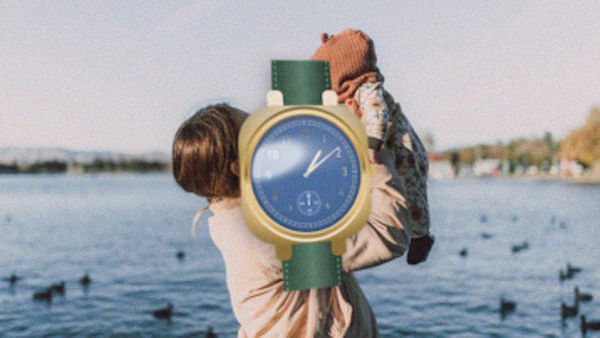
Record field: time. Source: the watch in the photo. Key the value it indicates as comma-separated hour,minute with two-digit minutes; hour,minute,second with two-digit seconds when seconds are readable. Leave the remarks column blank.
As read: 1,09
